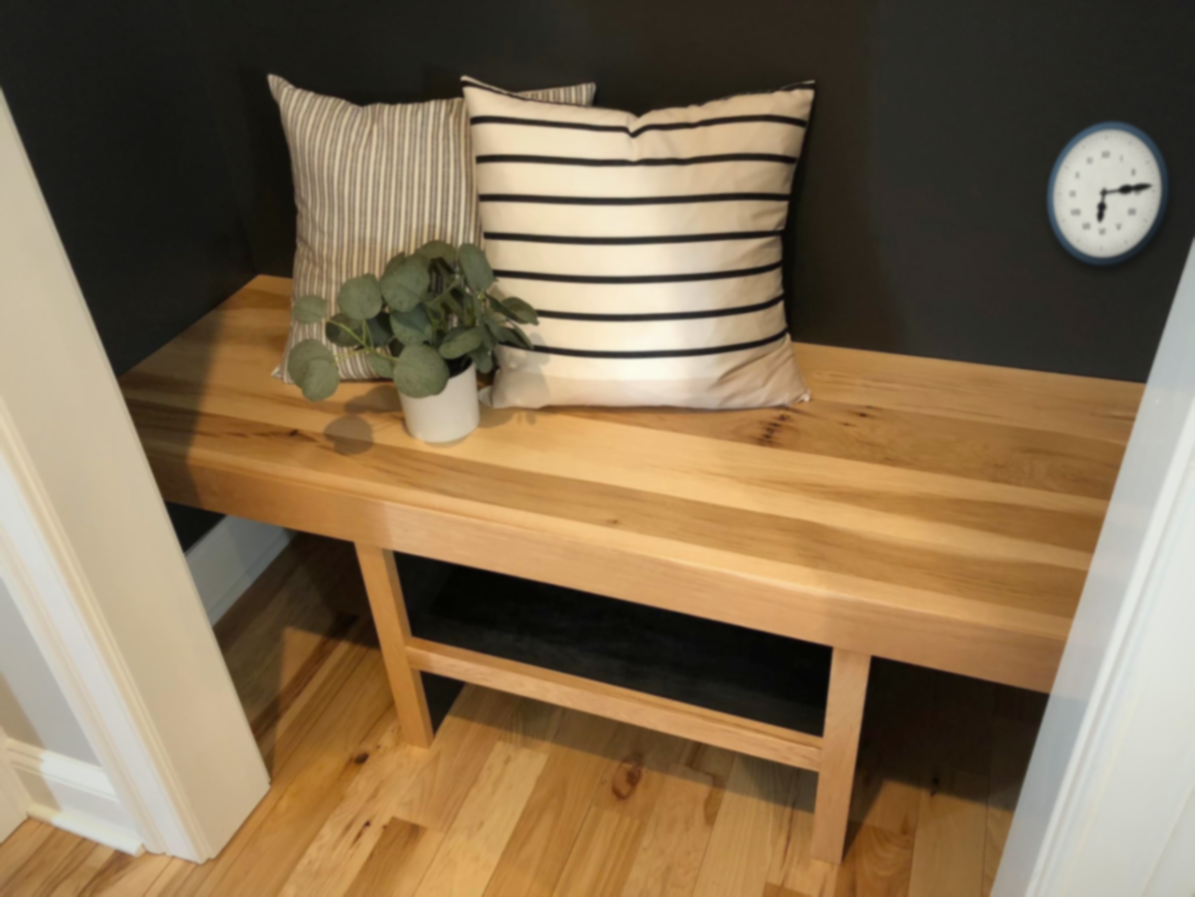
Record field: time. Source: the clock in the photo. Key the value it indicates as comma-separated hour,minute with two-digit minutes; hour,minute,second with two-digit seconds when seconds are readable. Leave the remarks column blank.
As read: 6,14
